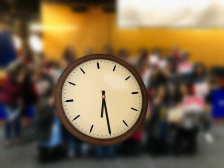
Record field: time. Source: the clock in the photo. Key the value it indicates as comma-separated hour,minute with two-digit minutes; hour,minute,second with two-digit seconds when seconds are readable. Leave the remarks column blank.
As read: 6,30
